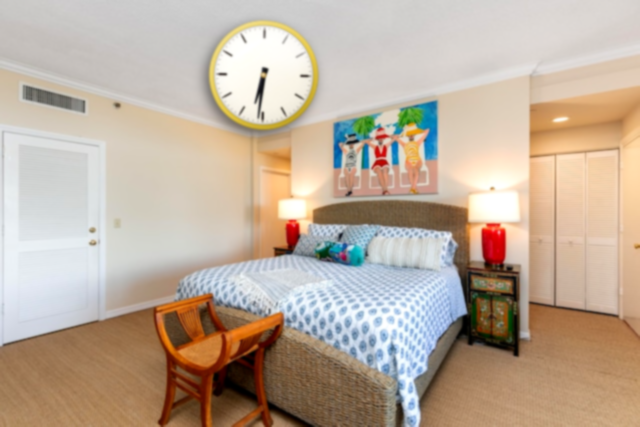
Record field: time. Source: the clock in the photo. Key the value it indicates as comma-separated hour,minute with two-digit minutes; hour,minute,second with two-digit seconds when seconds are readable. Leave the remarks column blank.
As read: 6,31
